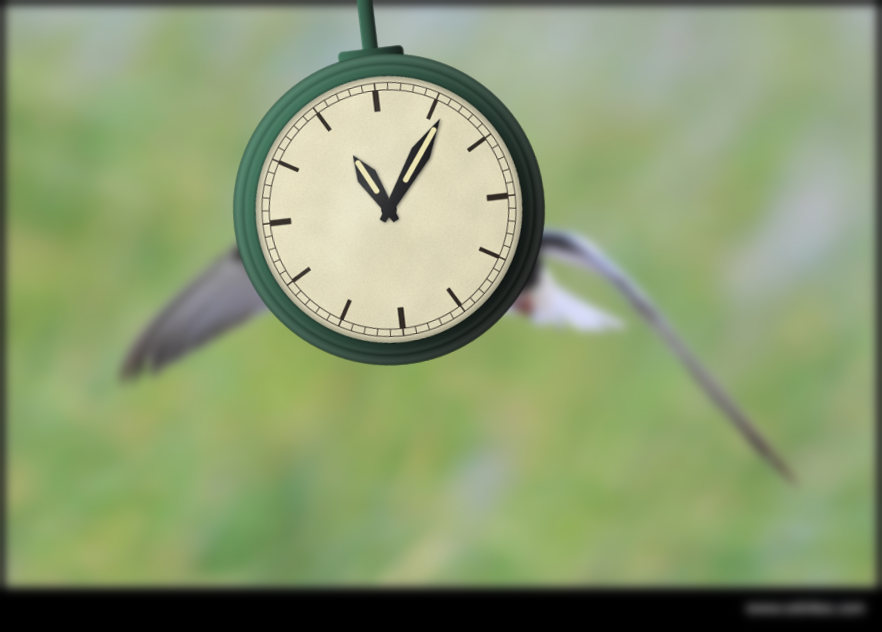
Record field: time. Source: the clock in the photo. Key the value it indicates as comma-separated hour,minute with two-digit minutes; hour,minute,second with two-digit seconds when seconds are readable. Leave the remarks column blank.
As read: 11,06
